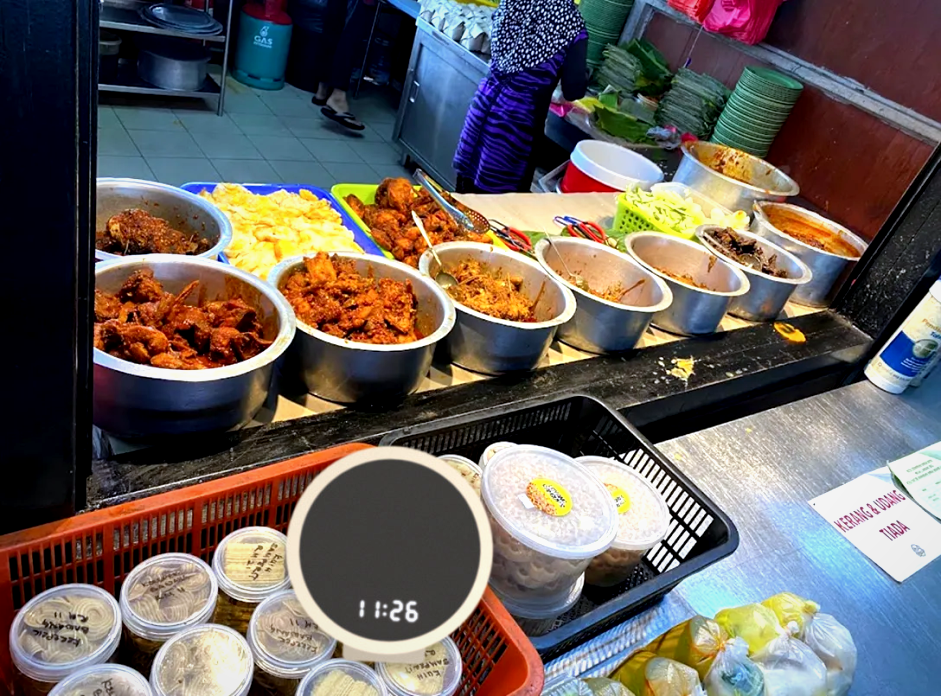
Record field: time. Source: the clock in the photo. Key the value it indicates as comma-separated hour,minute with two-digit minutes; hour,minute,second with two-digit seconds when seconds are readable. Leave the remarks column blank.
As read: 11,26
